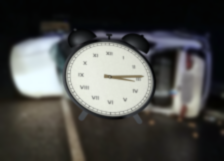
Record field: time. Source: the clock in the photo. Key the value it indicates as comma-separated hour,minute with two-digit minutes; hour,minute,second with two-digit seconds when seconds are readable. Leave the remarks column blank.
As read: 3,14
